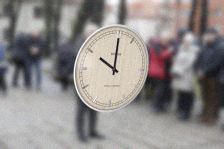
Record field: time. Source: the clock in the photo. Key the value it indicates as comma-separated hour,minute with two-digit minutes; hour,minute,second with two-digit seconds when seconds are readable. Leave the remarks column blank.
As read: 10,00
